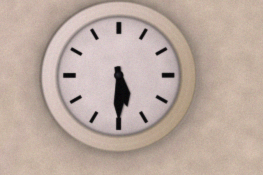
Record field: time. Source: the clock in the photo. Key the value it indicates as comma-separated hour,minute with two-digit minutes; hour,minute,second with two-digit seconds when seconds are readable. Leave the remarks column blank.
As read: 5,30
